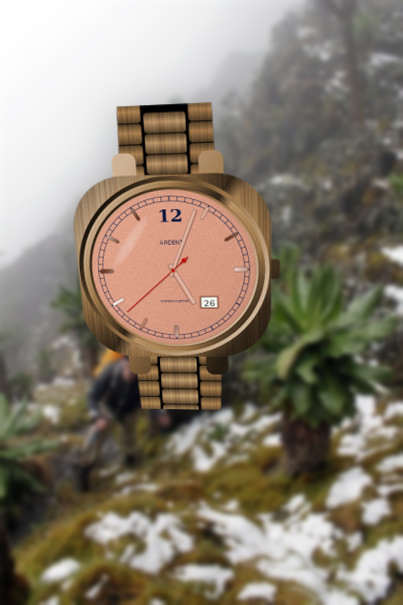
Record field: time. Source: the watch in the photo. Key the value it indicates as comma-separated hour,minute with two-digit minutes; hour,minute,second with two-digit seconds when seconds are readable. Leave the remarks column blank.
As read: 5,03,38
